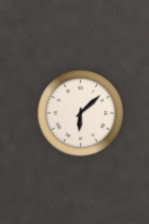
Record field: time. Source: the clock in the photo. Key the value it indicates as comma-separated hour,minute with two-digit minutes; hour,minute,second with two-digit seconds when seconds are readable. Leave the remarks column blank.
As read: 6,08
